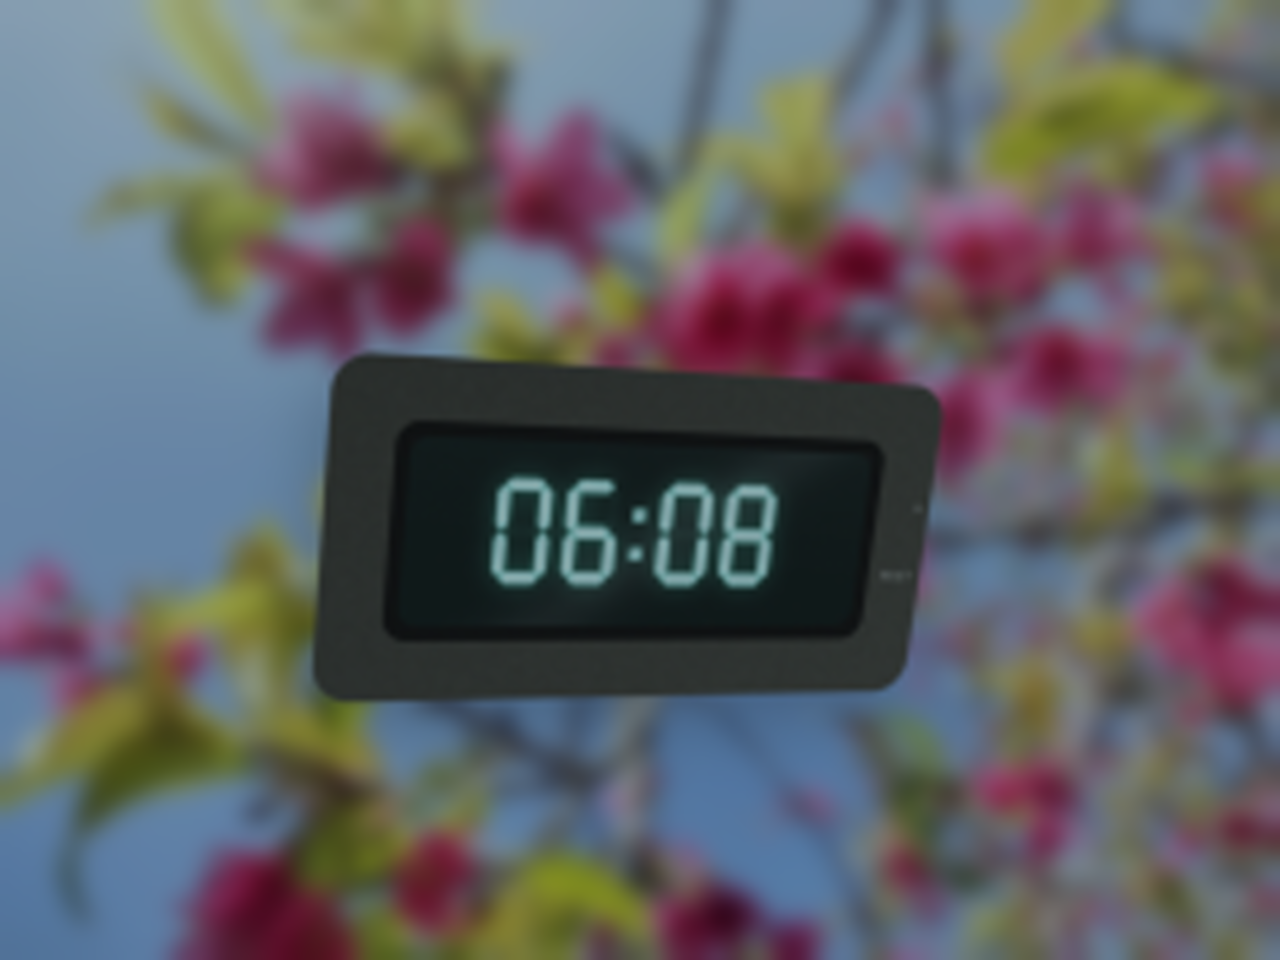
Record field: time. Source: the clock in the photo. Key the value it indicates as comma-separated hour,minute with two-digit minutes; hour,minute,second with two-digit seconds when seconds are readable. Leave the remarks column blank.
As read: 6,08
